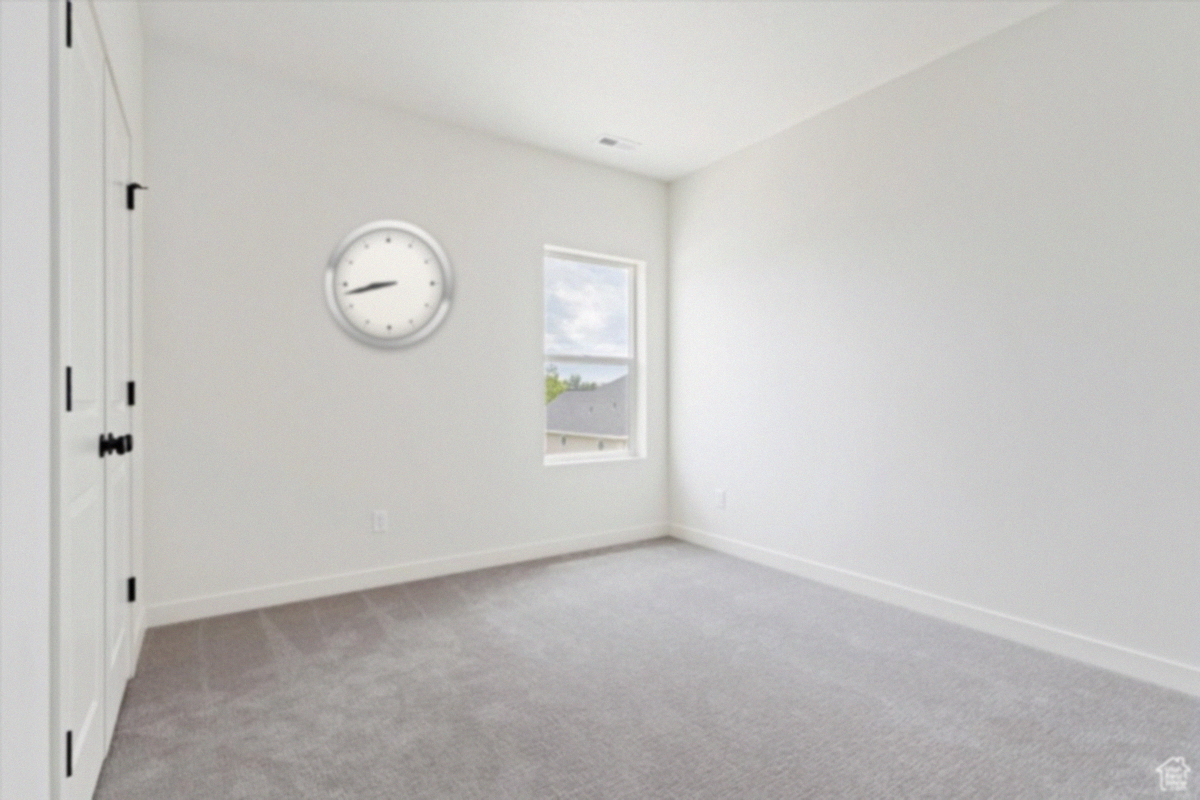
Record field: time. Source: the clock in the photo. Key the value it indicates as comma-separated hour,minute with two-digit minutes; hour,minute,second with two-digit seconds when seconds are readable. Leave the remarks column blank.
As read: 8,43
